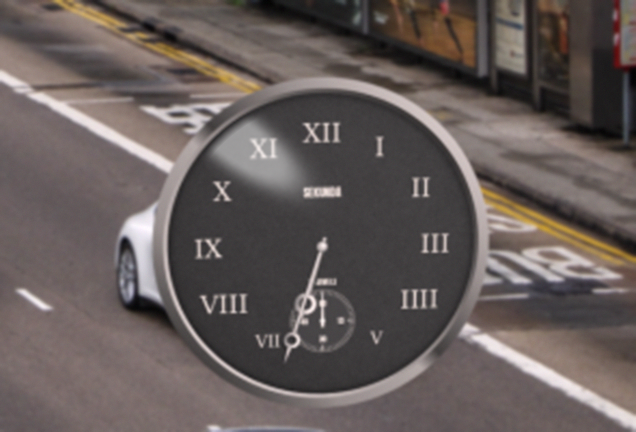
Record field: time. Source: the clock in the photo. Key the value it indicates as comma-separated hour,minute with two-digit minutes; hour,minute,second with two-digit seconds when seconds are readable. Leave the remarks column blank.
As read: 6,33
